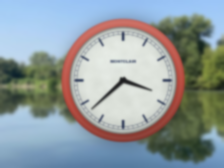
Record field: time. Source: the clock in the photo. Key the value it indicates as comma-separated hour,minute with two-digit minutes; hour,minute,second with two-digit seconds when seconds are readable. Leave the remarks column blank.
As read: 3,38
